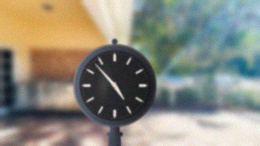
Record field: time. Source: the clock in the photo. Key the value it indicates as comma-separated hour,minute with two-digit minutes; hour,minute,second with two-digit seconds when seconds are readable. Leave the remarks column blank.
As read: 4,53
